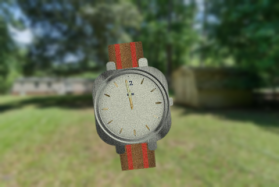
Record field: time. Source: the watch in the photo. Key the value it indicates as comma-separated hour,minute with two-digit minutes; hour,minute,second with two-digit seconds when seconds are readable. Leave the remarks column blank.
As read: 11,59
